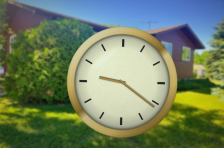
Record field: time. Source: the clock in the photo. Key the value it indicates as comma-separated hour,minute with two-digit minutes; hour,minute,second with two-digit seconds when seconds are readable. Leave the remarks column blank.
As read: 9,21
